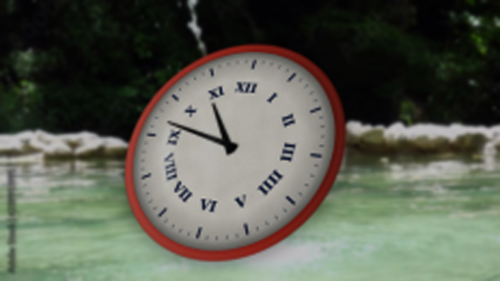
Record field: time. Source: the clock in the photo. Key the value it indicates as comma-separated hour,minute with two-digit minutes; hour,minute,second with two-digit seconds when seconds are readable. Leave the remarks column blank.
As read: 10,47
